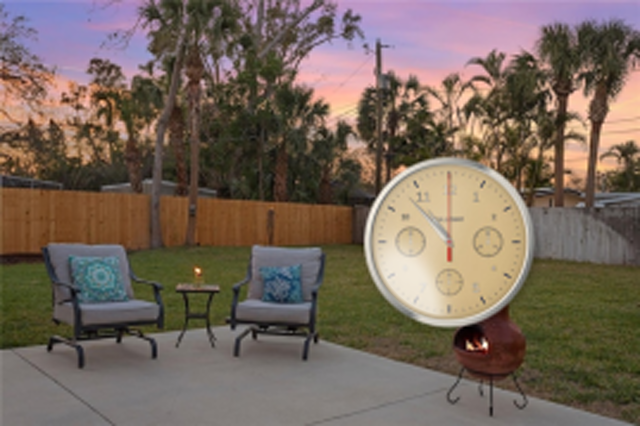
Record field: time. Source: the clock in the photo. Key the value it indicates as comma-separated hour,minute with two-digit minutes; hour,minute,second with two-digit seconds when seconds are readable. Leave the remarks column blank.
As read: 10,53
